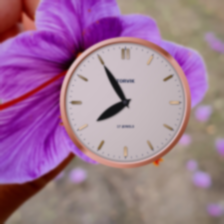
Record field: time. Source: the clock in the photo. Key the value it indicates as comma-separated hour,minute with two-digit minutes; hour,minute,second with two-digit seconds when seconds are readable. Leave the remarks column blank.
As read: 7,55
